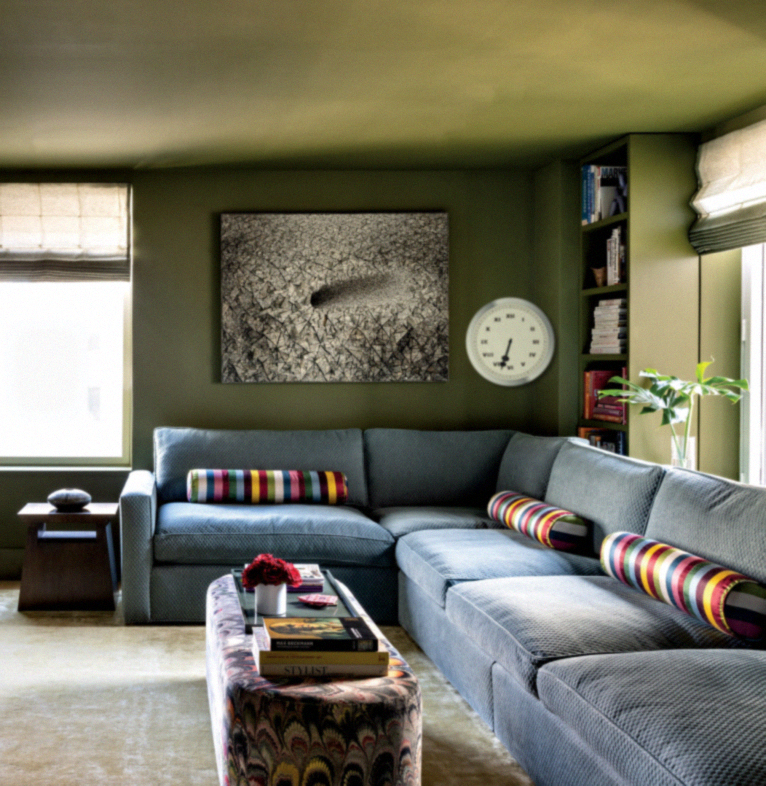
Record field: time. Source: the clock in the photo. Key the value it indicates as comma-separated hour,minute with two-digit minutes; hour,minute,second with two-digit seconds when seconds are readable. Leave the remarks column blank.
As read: 6,33
